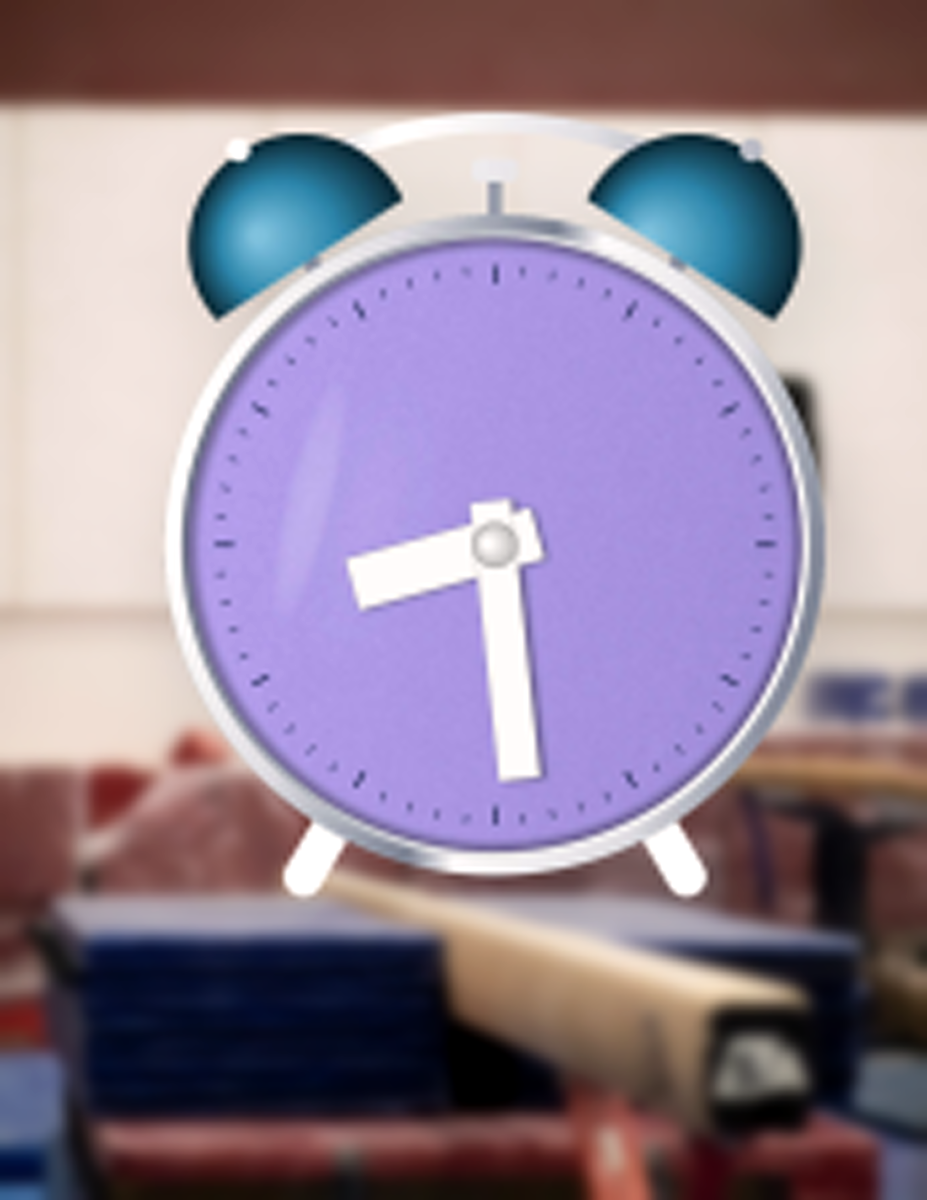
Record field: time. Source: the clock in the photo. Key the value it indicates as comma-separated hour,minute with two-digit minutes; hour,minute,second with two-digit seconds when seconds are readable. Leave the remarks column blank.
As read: 8,29
